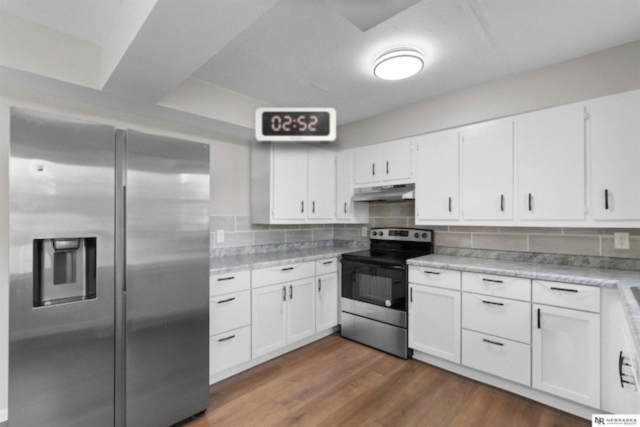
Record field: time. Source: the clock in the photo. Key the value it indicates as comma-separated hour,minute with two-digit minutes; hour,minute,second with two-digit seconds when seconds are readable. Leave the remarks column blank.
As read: 2,52
